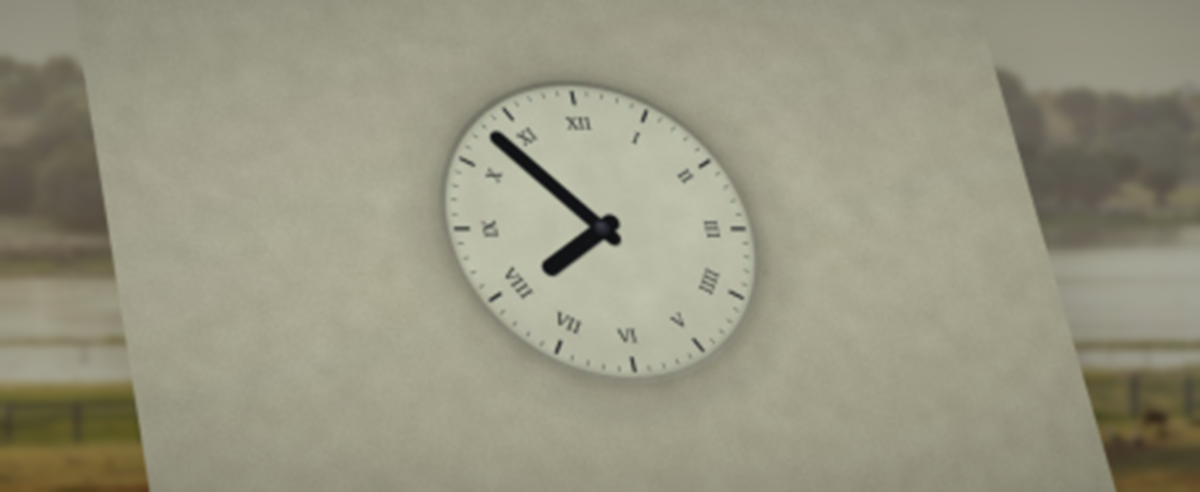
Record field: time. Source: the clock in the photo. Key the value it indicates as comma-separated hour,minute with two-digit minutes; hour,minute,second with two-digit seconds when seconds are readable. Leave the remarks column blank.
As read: 7,53
